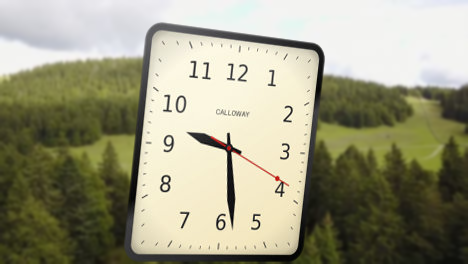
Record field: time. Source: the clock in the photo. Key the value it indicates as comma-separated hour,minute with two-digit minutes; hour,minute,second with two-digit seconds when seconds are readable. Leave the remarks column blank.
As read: 9,28,19
